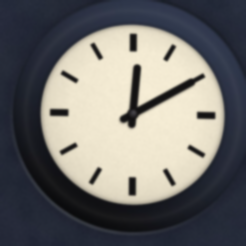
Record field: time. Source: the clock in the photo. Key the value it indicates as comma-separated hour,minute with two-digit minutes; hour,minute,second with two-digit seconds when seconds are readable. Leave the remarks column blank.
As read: 12,10
